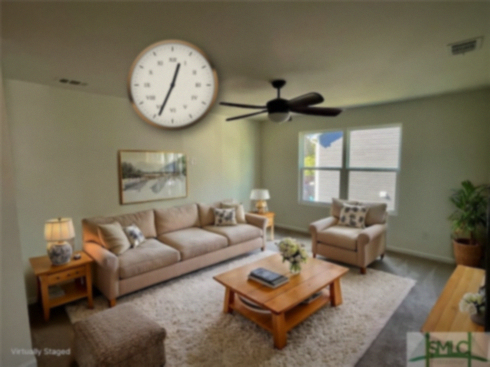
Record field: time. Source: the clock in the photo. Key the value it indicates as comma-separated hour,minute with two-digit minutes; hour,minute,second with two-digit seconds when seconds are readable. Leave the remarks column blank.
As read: 12,34
